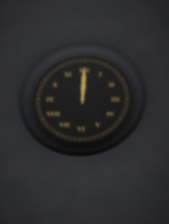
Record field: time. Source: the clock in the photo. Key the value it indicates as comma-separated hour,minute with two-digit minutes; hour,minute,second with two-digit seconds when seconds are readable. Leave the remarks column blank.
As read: 12,00
